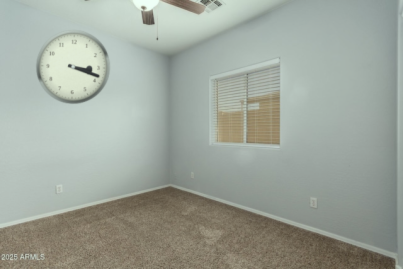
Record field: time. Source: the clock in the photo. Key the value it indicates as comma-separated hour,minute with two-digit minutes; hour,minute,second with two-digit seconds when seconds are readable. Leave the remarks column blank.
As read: 3,18
